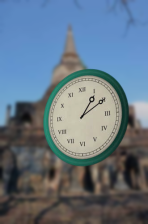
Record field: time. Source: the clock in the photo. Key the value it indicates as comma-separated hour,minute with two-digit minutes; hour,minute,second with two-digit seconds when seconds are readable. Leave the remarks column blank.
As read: 1,10
